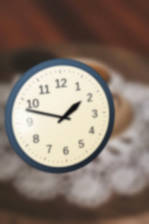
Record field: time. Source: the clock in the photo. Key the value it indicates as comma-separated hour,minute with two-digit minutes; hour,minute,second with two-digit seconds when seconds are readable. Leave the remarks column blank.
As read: 1,48
